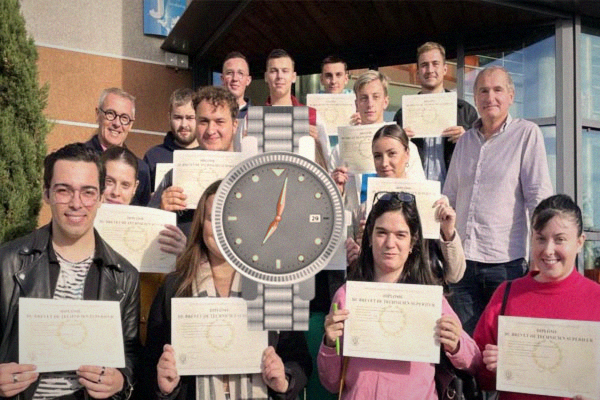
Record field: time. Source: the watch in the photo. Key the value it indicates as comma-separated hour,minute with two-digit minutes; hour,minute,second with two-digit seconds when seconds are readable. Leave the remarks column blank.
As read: 7,02
